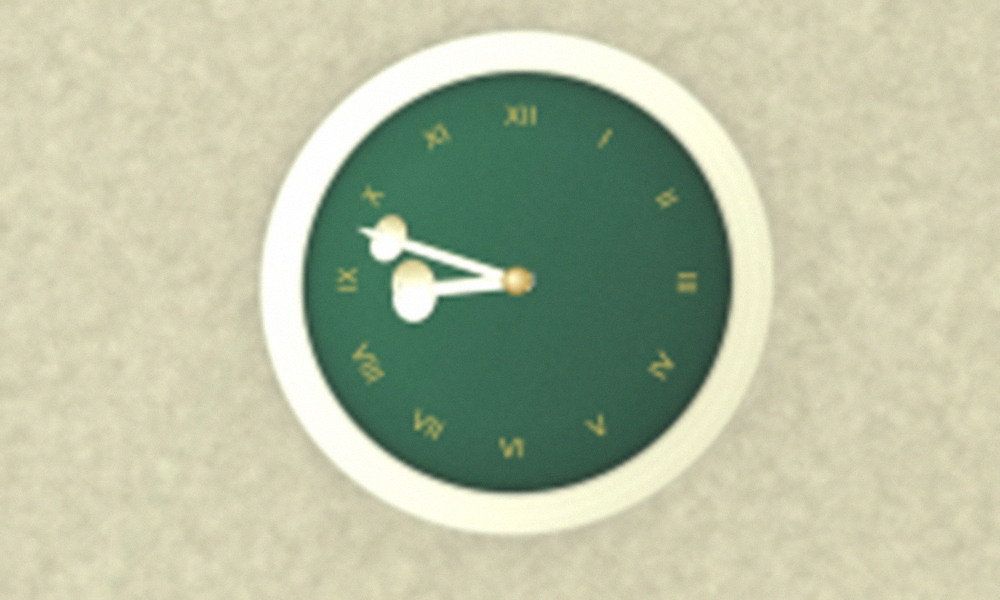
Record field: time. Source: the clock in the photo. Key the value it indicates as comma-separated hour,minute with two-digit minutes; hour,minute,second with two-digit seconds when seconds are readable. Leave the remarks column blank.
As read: 8,48
